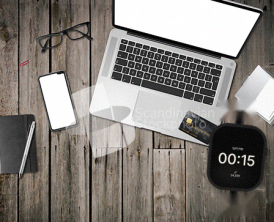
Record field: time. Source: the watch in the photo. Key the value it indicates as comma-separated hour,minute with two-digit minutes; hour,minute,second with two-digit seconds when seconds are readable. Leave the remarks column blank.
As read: 0,15
